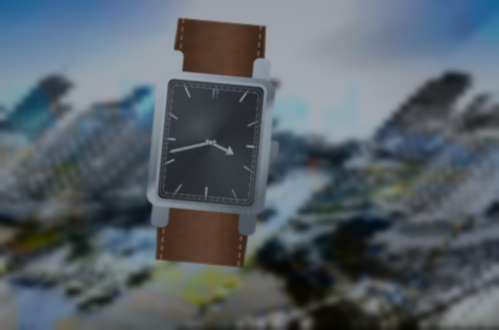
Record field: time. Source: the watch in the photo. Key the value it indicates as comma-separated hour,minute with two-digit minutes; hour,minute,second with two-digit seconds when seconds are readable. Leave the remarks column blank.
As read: 3,42
